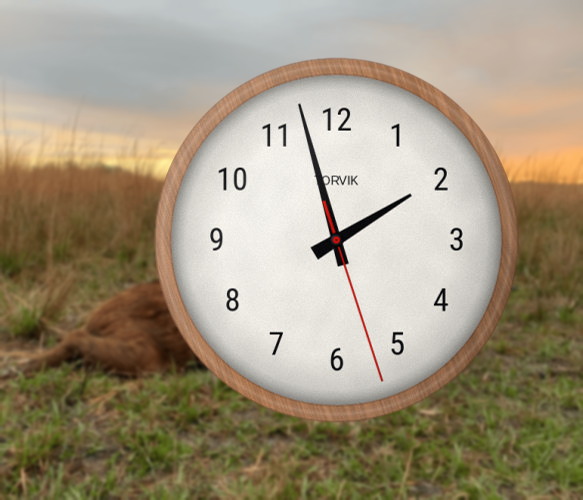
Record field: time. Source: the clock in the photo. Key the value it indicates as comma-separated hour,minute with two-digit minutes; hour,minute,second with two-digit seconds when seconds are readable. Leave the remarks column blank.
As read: 1,57,27
